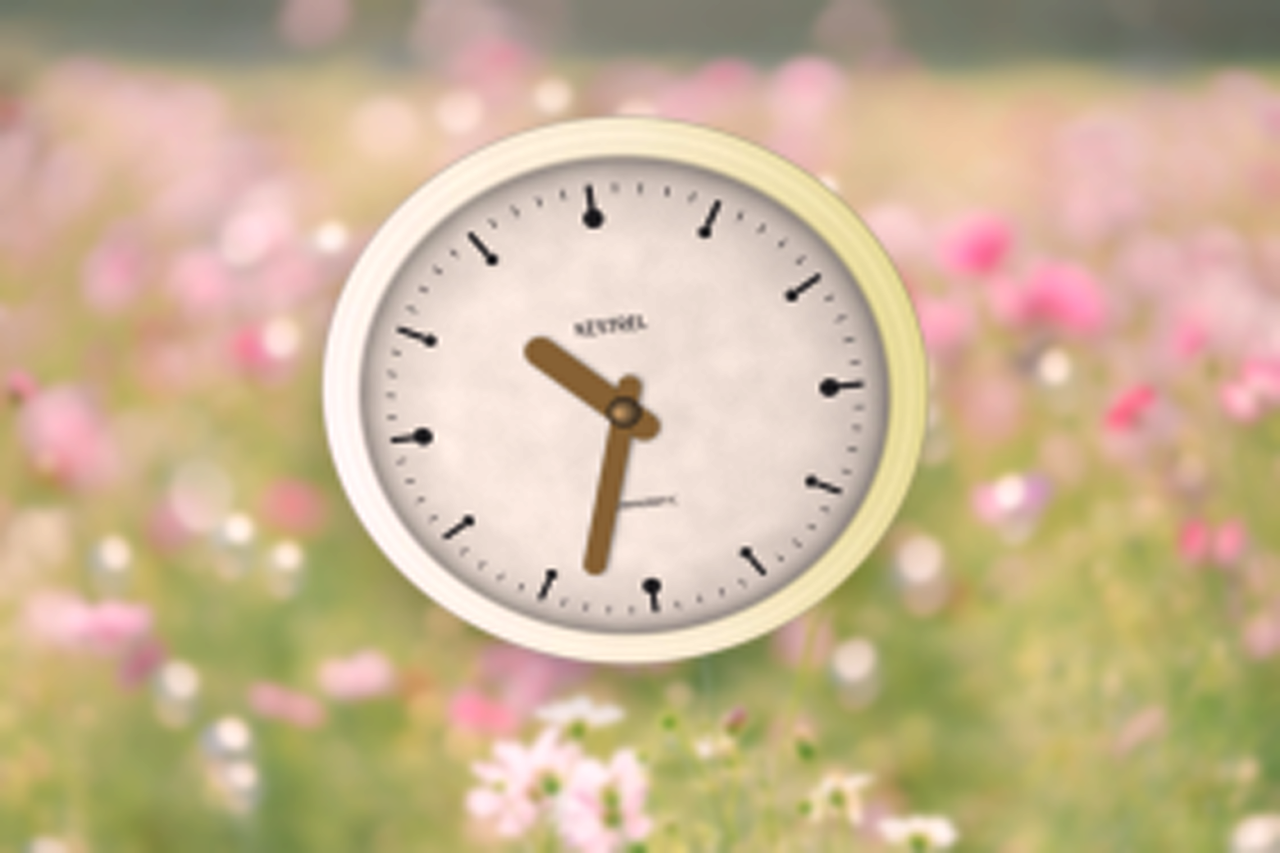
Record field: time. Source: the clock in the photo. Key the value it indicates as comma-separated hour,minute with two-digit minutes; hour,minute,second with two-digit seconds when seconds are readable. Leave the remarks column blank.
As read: 10,33
